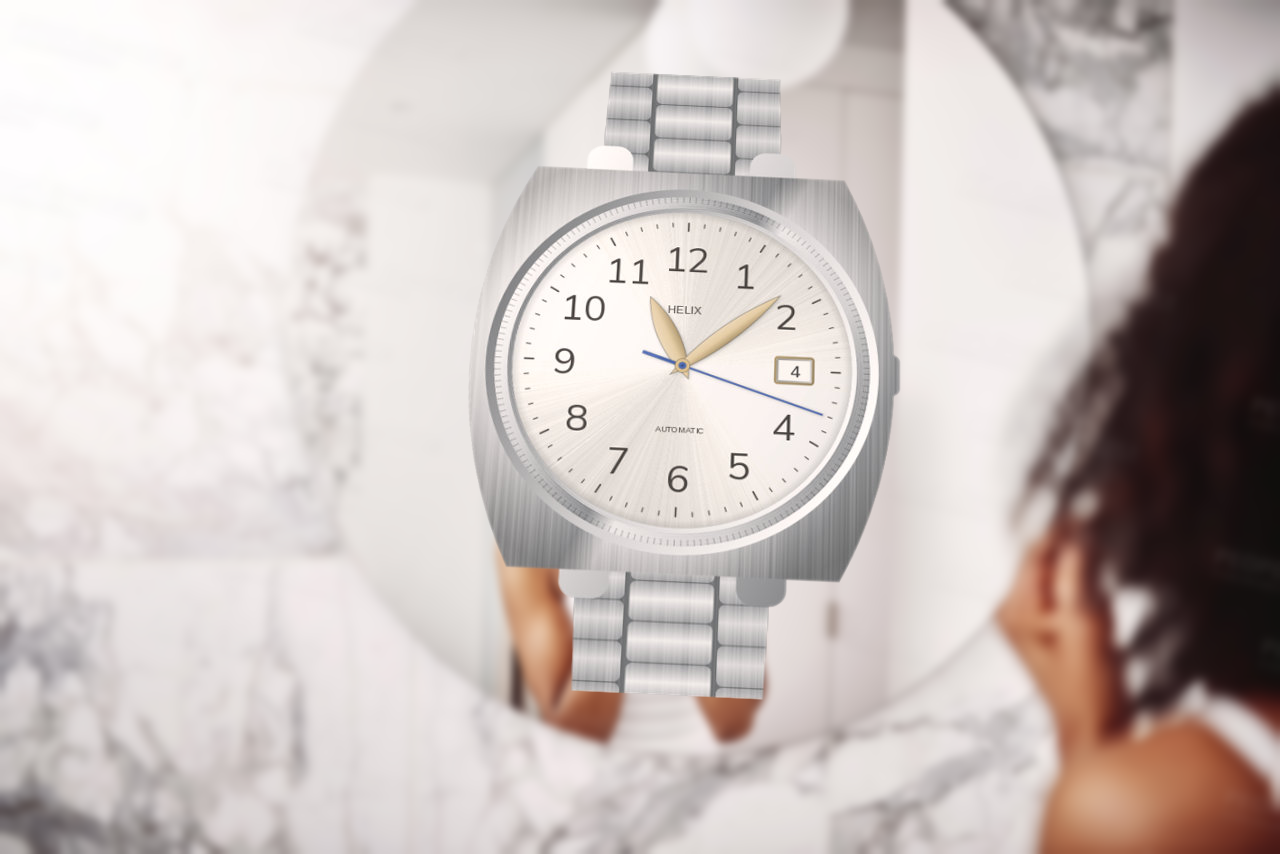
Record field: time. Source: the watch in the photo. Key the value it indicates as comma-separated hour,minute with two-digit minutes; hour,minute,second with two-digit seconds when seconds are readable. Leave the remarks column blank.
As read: 11,08,18
